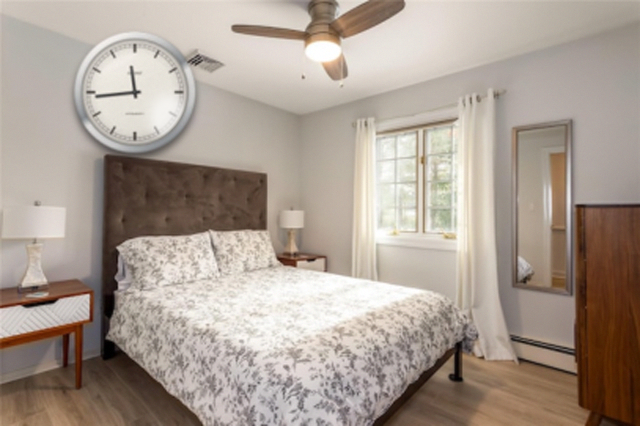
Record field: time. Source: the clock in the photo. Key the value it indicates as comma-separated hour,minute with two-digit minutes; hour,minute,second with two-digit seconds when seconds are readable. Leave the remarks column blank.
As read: 11,44
